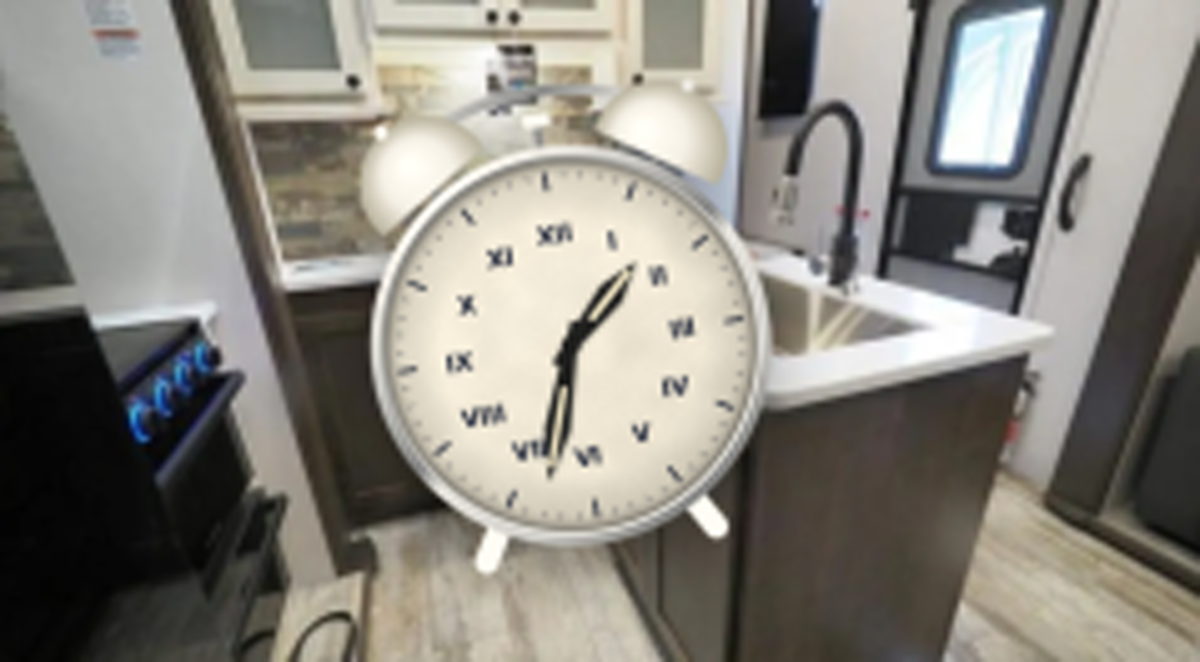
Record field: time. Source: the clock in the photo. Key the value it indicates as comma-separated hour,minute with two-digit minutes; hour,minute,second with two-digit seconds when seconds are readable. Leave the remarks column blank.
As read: 1,33
